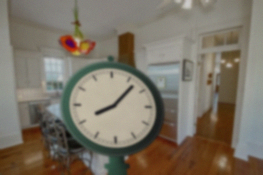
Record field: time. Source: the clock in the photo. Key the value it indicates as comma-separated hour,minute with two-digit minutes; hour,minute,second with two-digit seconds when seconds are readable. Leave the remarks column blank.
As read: 8,07
